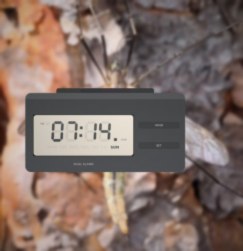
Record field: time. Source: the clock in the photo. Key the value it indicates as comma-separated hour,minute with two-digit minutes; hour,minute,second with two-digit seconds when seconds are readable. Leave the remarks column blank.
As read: 7,14
